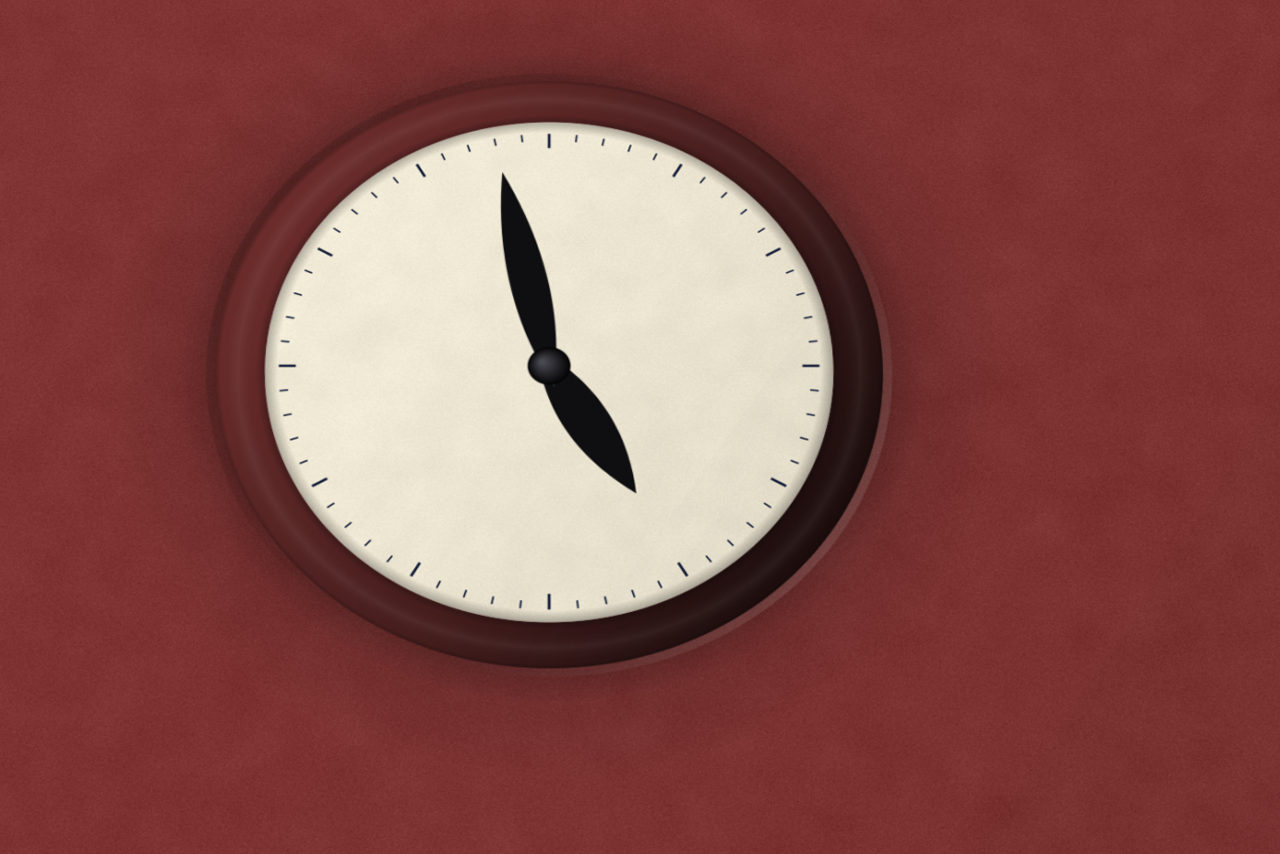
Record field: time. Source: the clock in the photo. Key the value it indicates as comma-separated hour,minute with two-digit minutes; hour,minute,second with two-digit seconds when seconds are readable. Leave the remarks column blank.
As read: 4,58
